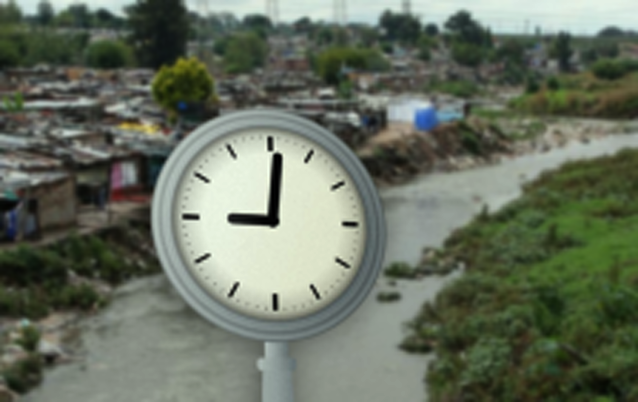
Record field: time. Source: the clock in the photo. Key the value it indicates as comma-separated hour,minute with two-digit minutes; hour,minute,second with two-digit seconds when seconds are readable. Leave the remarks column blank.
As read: 9,01
